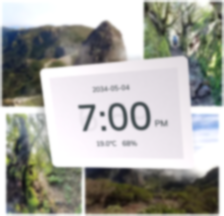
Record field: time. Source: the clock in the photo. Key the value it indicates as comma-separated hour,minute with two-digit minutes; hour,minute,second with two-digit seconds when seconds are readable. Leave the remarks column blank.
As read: 7,00
